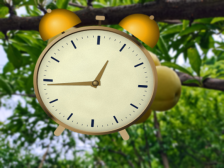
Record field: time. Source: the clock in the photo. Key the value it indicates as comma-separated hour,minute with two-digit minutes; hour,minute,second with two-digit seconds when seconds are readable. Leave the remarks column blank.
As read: 12,44
